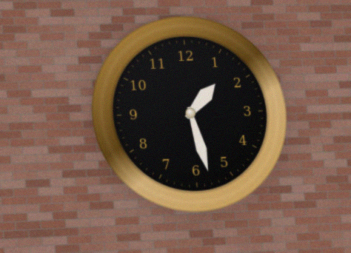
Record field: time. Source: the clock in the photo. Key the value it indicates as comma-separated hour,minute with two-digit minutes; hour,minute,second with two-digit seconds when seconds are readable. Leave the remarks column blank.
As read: 1,28
